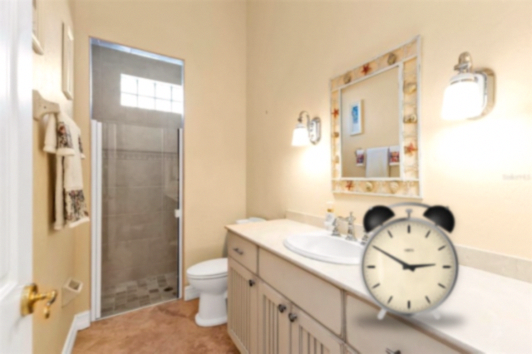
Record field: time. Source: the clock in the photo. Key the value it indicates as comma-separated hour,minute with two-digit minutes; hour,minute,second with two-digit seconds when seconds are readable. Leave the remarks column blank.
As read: 2,50
